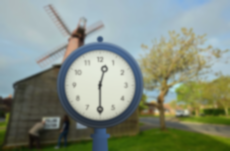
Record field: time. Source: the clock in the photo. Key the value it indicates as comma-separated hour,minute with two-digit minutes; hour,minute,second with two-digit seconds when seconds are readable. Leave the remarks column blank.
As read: 12,30
